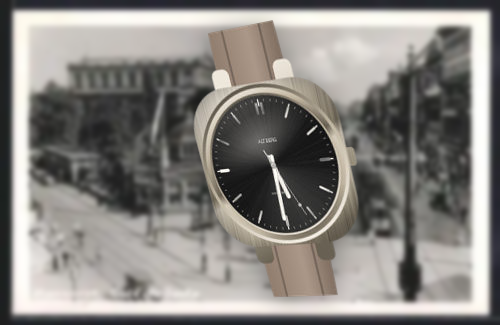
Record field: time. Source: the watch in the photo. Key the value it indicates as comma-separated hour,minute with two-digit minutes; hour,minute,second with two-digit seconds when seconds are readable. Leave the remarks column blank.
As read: 5,30,26
